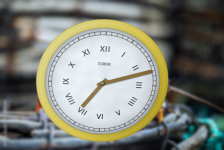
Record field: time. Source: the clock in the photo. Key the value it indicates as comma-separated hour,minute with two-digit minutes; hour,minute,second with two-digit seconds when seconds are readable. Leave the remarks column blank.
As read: 7,12
